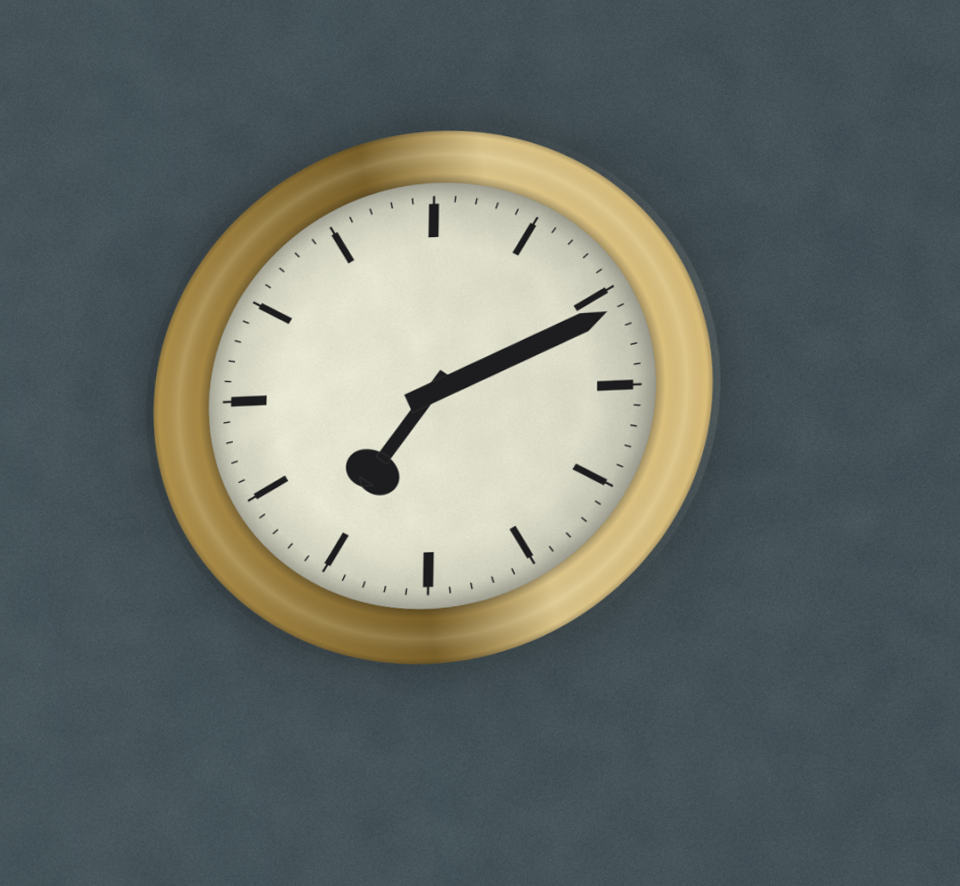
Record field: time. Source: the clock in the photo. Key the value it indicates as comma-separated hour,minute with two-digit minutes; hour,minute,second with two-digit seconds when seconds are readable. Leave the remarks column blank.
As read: 7,11
